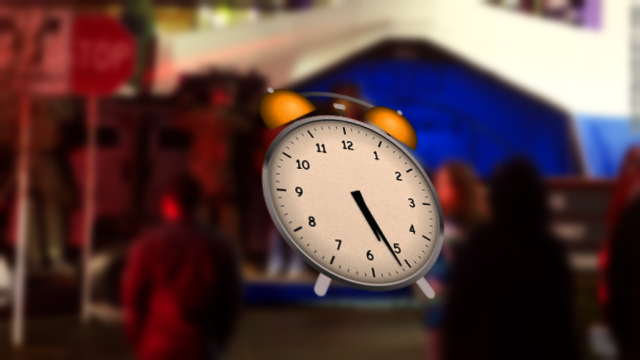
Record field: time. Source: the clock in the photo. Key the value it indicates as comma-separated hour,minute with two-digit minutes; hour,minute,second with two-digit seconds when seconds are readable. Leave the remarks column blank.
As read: 5,26
